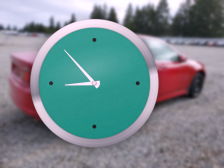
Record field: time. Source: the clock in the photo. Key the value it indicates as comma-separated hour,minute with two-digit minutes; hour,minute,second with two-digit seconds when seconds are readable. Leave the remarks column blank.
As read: 8,53
